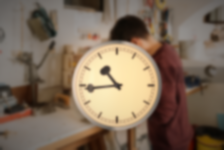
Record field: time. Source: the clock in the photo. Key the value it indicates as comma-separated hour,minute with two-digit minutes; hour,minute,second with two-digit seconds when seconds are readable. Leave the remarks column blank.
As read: 10,44
